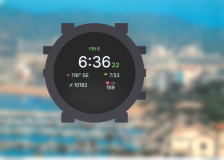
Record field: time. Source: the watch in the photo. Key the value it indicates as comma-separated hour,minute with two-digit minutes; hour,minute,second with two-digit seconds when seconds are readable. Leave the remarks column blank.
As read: 6,36
